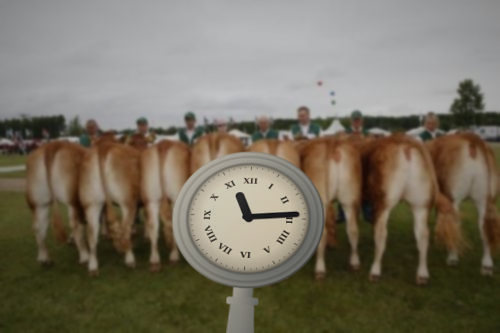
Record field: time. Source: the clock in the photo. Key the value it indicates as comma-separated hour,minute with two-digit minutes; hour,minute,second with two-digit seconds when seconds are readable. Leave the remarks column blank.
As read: 11,14
